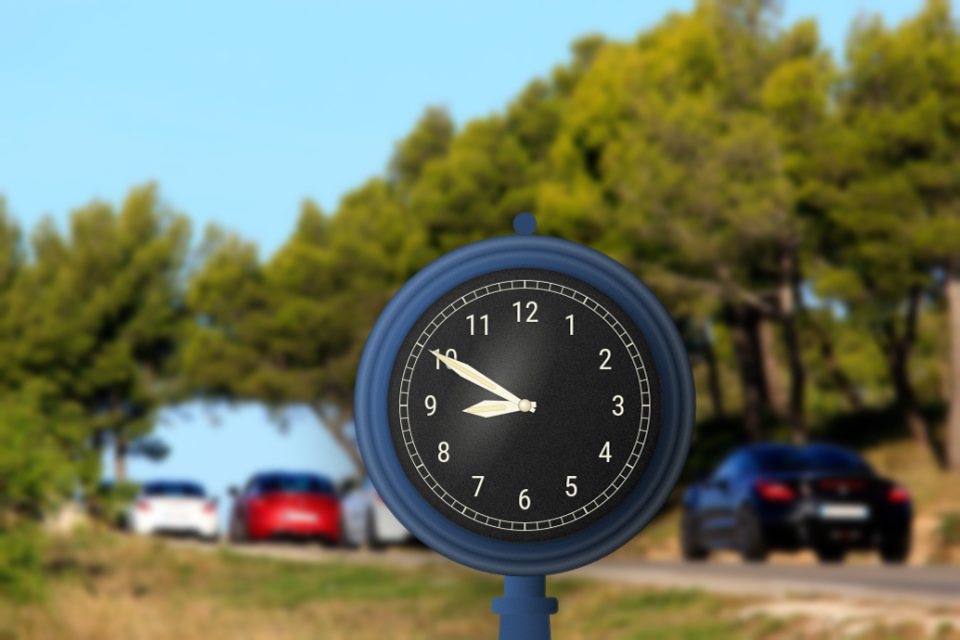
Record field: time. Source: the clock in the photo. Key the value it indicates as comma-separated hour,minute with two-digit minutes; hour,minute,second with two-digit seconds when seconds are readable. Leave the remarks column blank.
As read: 8,50
